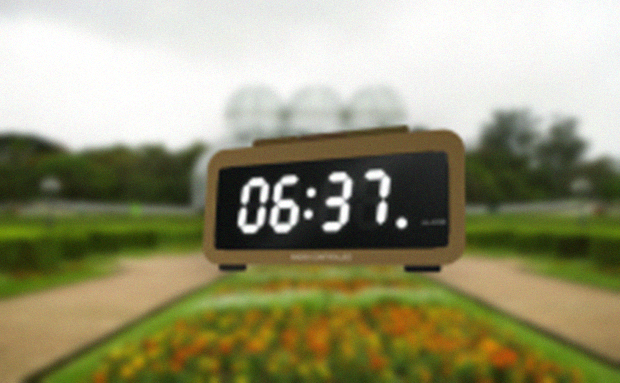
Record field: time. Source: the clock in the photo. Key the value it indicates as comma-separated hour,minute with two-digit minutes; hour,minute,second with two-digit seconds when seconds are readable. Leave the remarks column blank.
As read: 6,37
